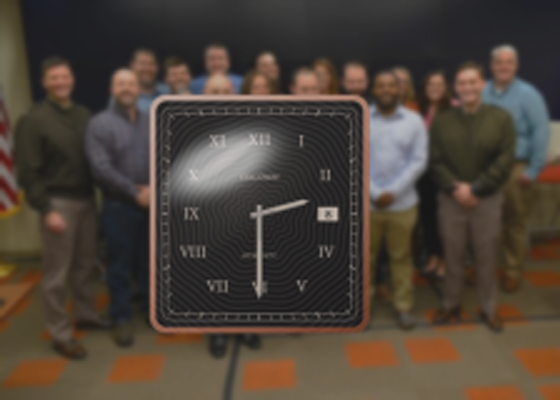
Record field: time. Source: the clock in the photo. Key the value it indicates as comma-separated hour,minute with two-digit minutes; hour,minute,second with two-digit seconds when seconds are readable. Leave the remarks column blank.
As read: 2,30
